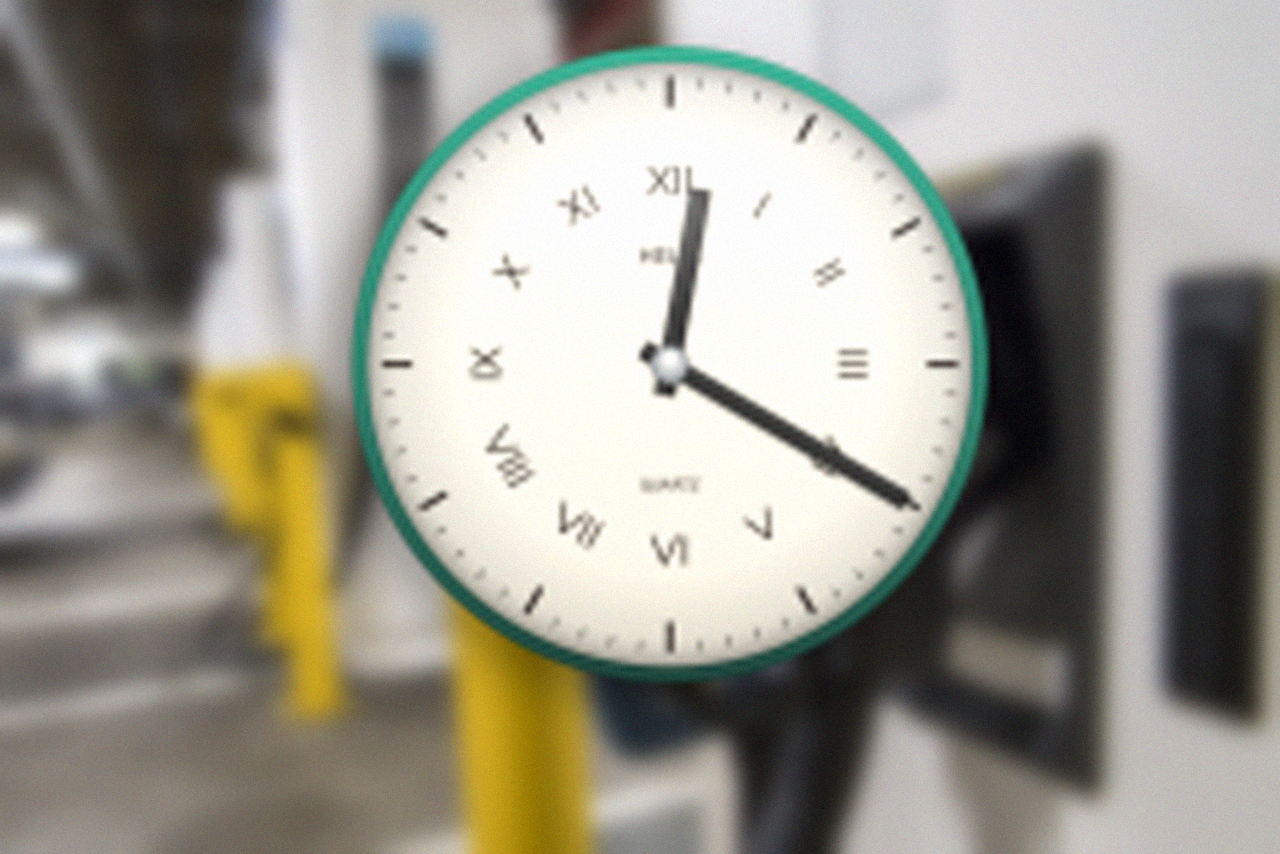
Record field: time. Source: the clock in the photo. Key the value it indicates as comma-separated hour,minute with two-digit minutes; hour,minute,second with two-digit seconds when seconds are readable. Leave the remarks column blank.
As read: 12,20
